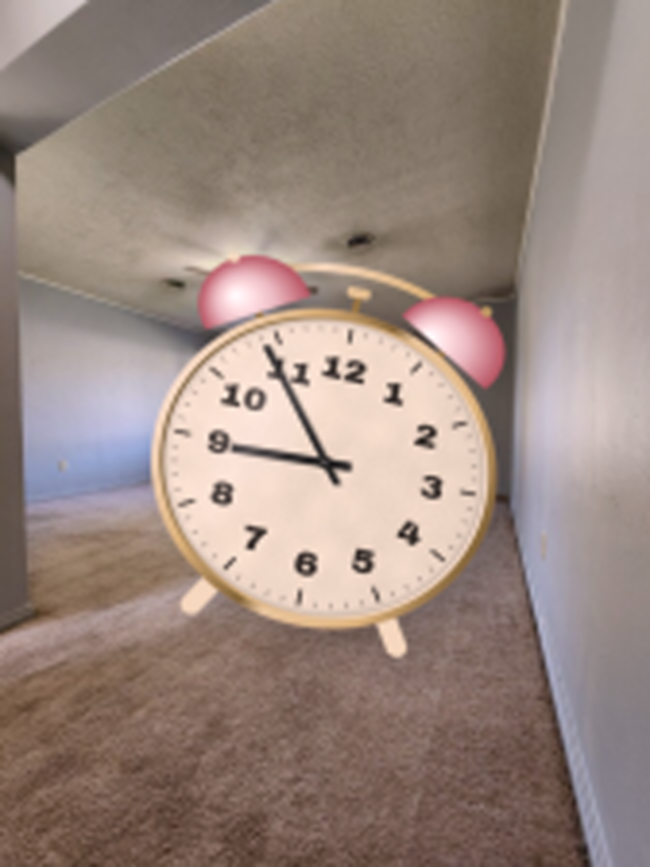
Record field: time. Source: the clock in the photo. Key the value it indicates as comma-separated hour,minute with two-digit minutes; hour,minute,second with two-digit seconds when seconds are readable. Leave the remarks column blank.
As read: 8,54
